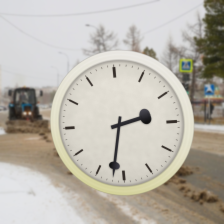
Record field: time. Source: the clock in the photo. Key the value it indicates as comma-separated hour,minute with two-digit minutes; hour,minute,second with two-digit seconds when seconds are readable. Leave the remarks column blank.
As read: 2,32
